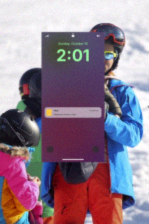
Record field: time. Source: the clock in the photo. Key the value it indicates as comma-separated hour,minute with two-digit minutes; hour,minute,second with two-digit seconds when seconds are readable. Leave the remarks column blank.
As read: 2,01
